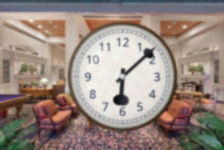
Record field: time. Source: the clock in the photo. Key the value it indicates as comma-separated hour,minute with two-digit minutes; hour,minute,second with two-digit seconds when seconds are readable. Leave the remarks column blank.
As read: 6,08
